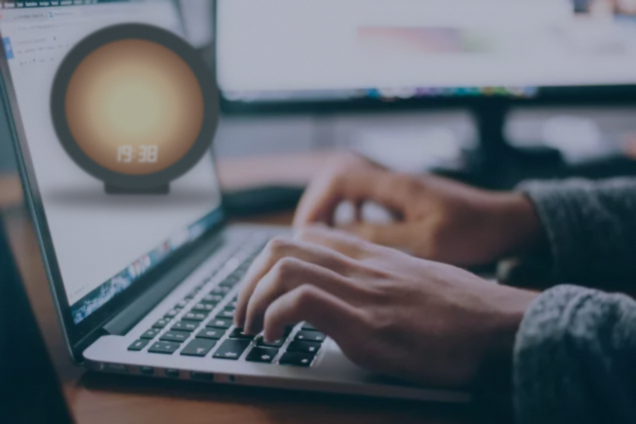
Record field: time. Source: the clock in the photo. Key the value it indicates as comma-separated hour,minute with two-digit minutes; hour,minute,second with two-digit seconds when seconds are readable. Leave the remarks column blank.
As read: 19,38
